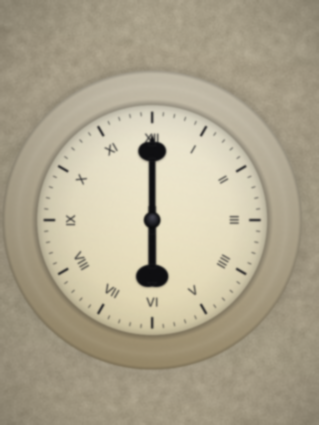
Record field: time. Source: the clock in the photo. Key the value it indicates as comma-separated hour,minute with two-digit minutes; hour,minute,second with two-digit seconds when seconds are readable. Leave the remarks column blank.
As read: 6,00
